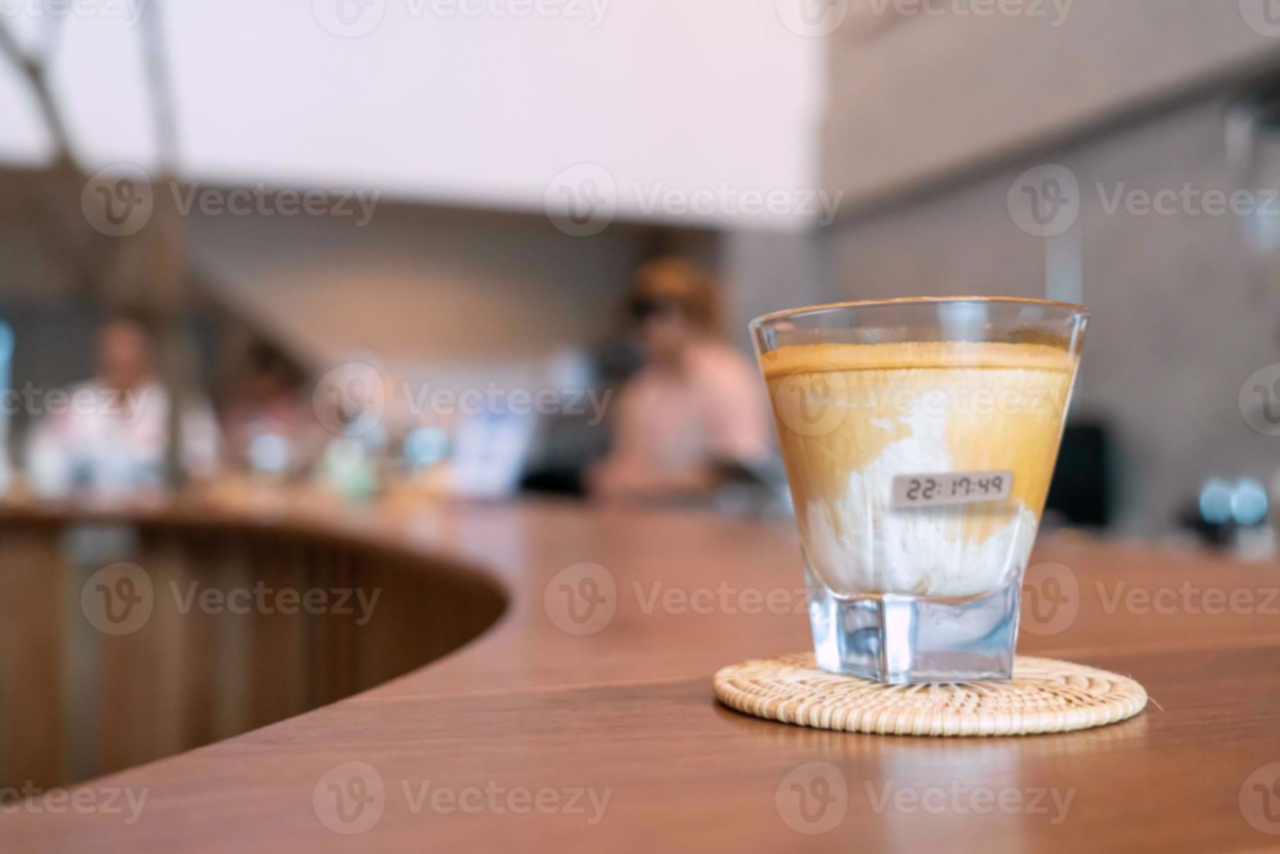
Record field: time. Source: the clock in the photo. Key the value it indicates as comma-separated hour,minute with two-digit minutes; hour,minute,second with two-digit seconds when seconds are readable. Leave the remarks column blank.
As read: 22,17,49
